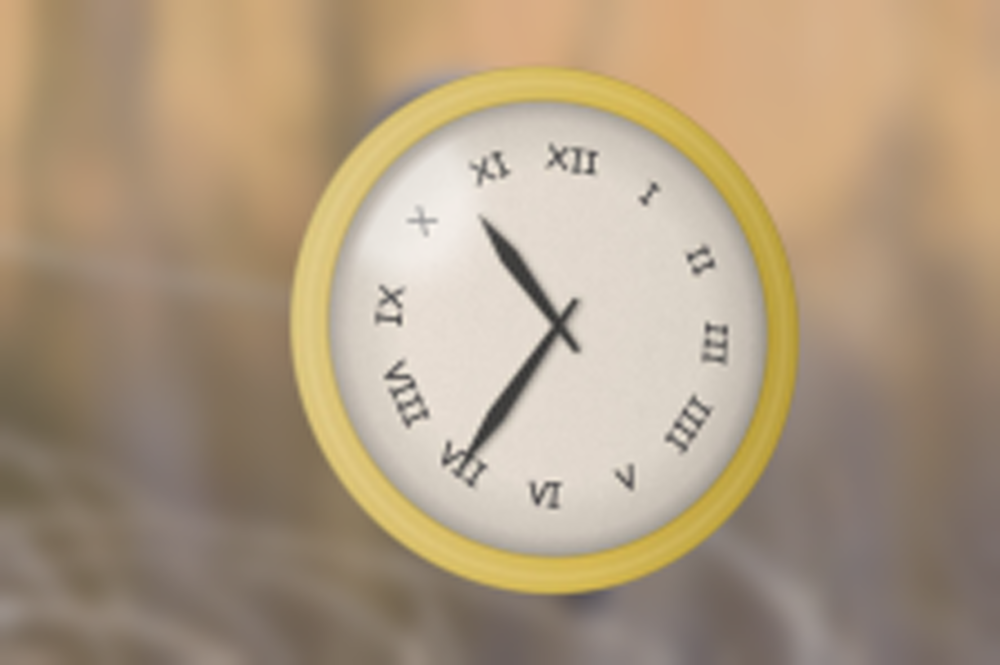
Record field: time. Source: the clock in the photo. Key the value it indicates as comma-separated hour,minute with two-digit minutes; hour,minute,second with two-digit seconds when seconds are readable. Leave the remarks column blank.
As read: 10,35
